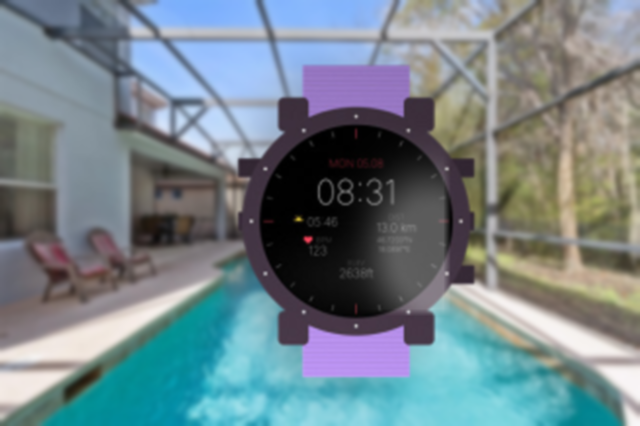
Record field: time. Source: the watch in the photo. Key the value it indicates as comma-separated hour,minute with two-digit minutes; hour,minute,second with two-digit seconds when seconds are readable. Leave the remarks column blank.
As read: 8,31
